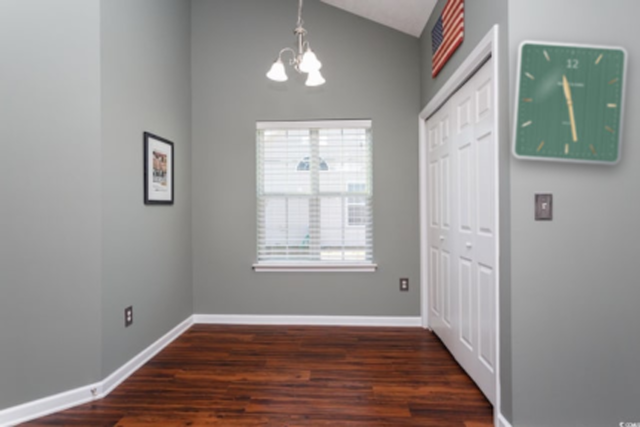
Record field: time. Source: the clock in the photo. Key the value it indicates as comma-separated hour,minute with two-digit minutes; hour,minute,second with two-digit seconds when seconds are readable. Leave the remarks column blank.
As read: 11,28
